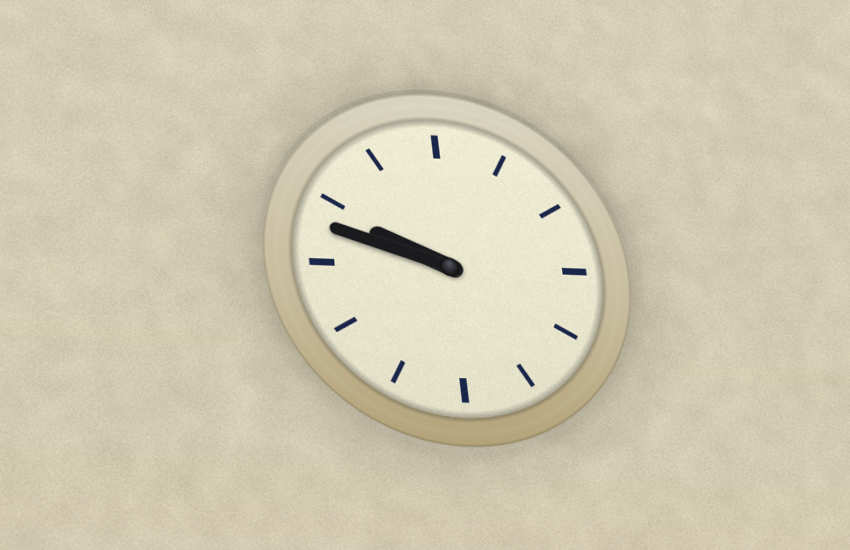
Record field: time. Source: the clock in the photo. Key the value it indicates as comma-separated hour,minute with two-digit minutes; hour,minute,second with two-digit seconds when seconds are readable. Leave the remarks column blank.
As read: 9,48
